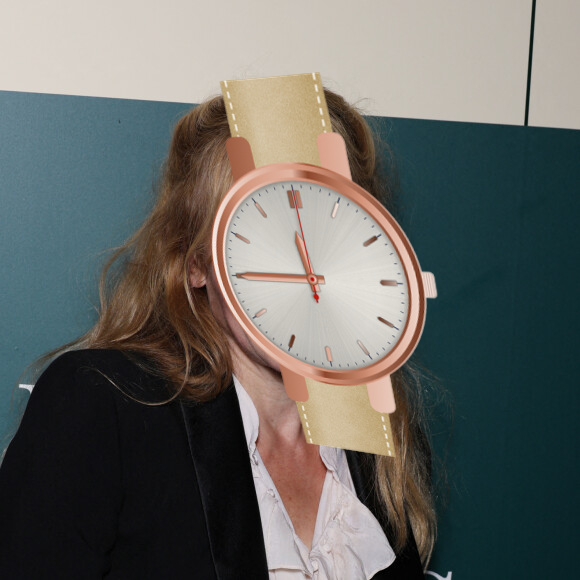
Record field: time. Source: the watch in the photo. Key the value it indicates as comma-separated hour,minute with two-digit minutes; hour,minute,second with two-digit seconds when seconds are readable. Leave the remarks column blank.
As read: 11,45,00
